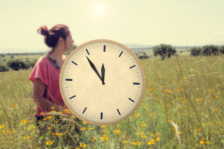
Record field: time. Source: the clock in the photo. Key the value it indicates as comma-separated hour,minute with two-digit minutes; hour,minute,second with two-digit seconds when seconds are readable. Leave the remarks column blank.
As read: 11,54
